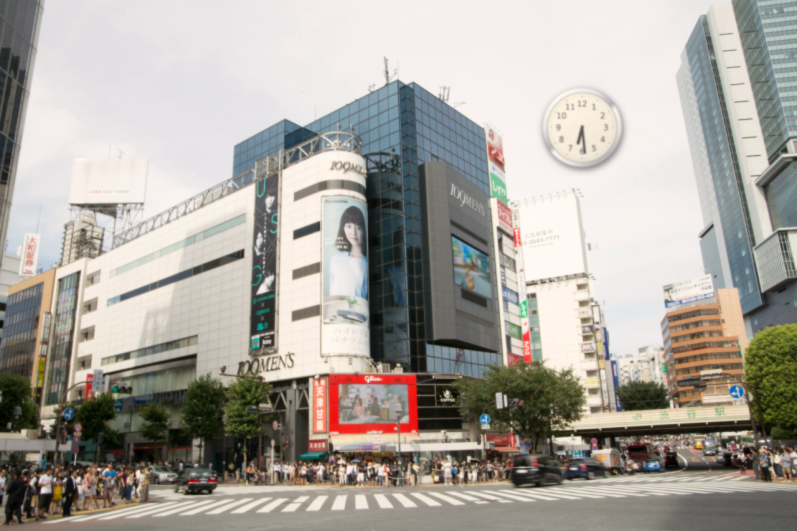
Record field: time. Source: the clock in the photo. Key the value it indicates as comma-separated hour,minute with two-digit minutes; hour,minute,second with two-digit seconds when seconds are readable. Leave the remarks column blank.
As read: 6,29
